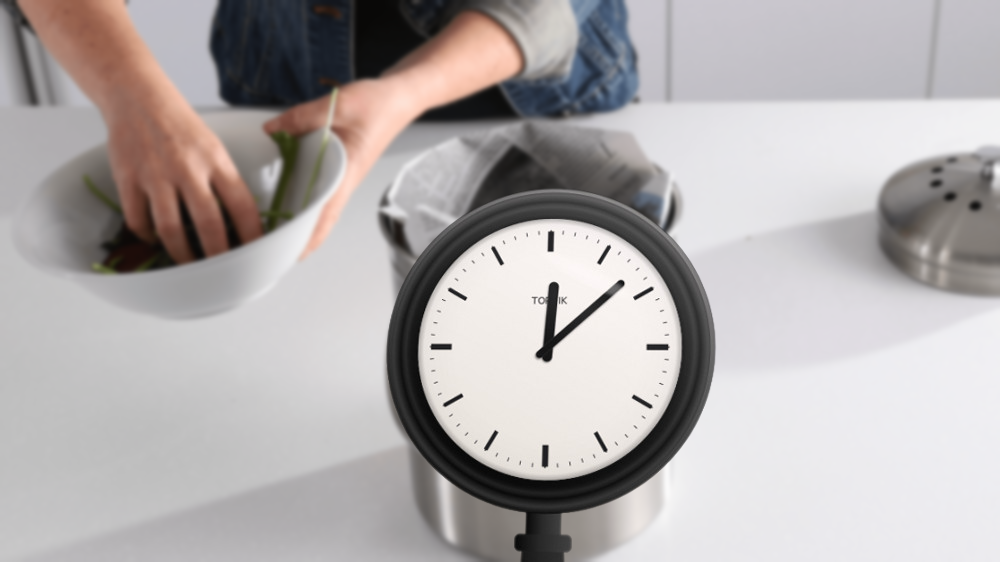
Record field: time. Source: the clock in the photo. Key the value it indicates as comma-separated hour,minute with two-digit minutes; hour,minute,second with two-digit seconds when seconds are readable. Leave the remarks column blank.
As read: 12,08
